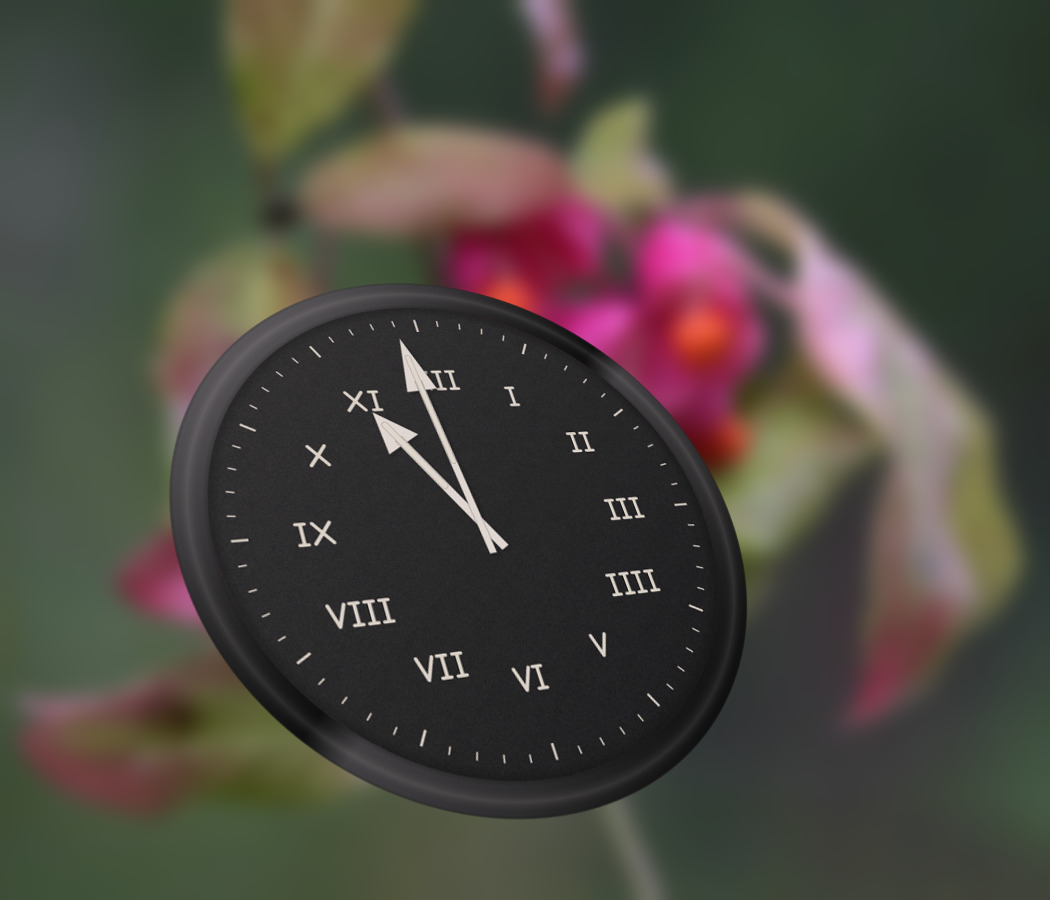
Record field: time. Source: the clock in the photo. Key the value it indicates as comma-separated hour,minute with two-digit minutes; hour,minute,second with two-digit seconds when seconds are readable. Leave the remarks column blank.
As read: 10,59
